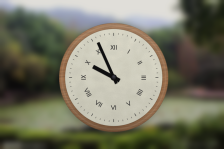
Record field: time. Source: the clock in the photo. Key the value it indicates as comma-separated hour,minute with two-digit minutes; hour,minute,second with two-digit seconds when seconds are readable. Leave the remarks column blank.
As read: 9,56
